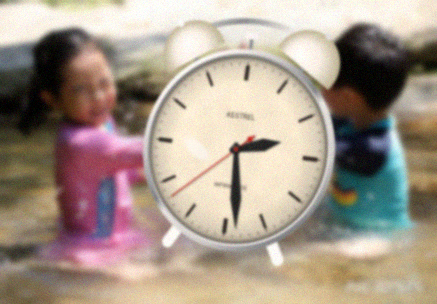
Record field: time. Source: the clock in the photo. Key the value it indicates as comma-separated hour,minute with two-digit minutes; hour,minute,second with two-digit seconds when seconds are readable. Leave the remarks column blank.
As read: 2,28,38
